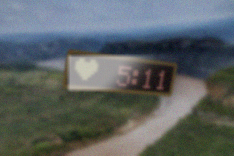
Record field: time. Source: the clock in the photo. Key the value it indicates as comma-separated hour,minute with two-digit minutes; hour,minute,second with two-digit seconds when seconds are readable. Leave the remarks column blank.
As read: 5,11
